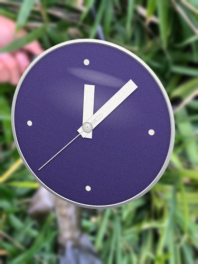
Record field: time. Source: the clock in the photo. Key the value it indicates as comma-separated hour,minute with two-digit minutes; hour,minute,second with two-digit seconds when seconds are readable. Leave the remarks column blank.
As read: 12,07,38
